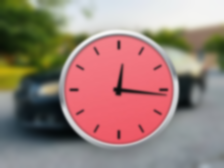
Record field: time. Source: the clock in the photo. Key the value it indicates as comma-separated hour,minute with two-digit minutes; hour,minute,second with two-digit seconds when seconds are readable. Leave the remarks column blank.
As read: 12,16
